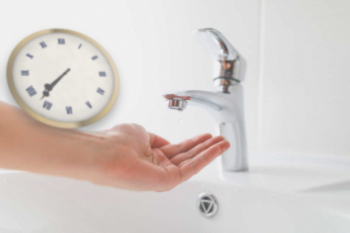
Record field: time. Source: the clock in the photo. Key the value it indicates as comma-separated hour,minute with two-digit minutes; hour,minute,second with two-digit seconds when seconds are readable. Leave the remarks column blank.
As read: 7,37
